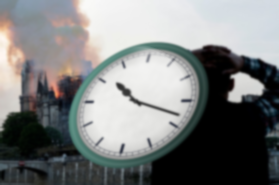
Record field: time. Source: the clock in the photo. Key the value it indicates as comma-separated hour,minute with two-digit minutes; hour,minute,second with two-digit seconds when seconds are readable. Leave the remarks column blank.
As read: 10,18
